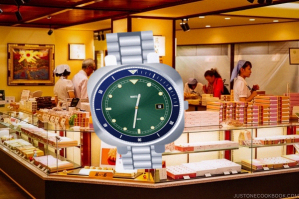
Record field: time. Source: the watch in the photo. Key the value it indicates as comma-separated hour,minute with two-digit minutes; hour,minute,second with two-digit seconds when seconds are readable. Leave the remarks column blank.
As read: 12,32
